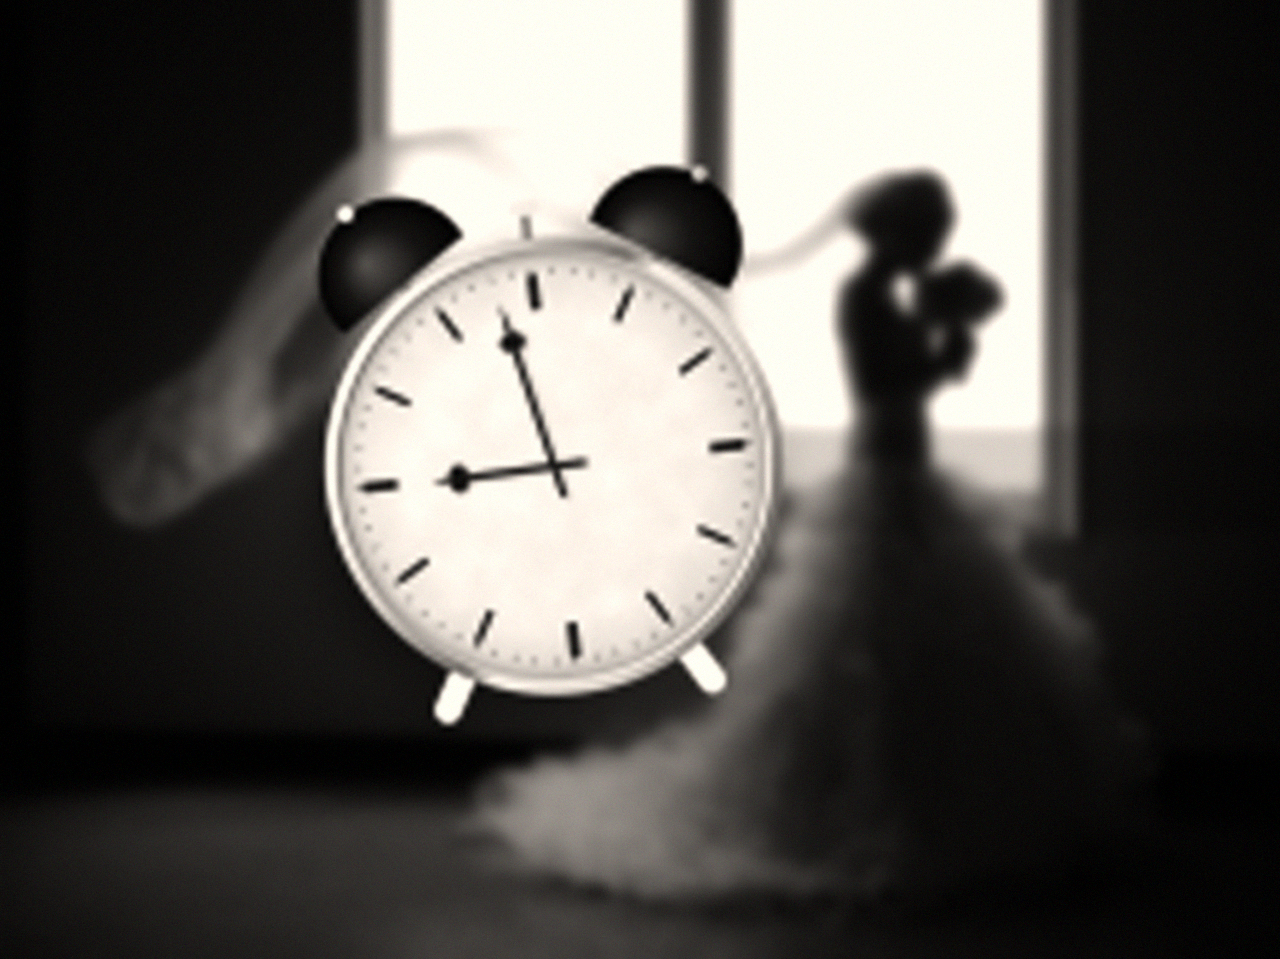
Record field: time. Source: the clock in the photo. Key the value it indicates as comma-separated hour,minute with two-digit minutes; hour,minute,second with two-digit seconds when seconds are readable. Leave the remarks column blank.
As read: 8,58
